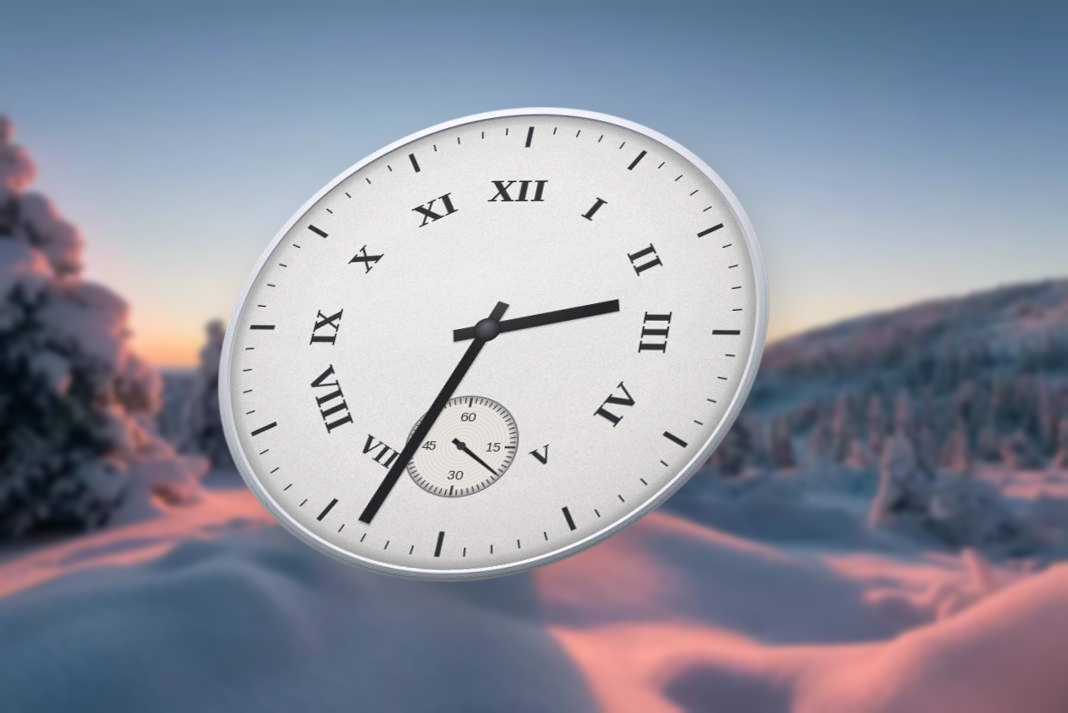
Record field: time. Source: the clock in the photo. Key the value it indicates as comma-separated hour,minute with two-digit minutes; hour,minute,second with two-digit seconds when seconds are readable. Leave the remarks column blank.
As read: 2,33,21
